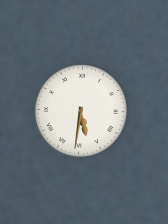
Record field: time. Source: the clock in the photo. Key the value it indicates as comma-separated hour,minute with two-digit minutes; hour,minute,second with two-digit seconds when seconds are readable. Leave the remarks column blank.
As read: 5,31
